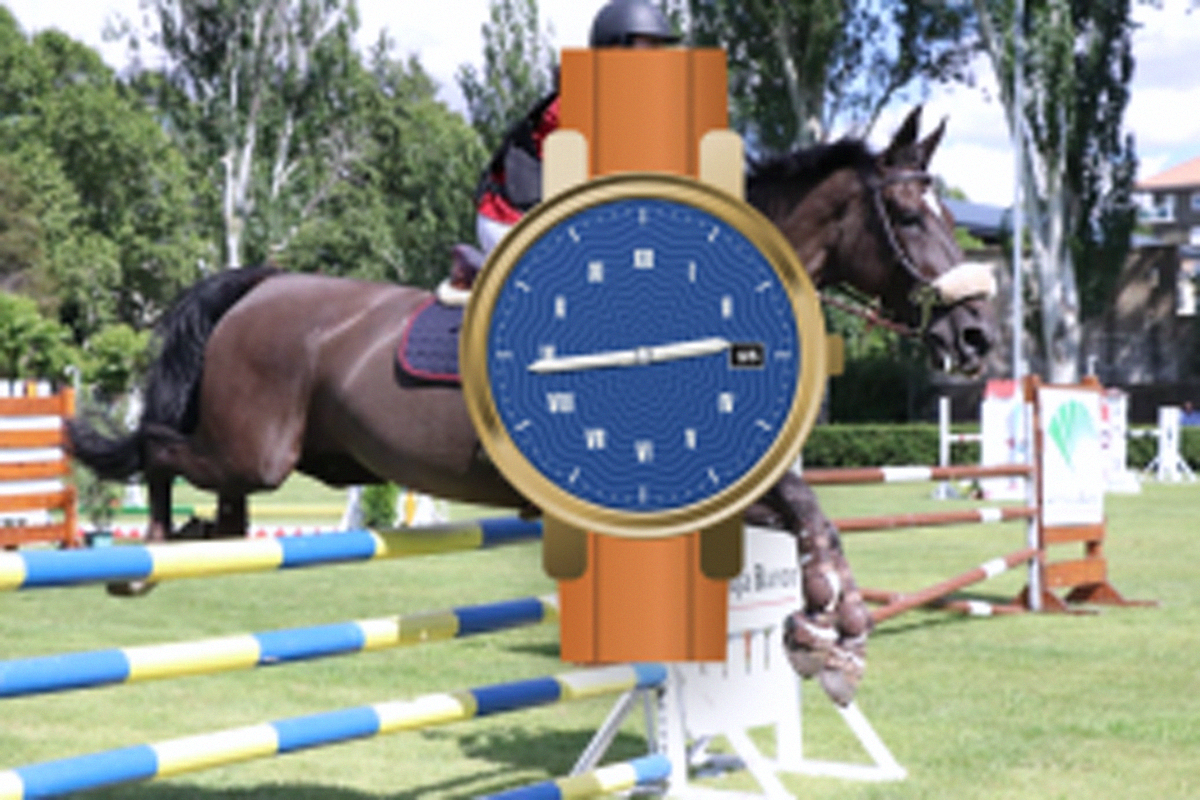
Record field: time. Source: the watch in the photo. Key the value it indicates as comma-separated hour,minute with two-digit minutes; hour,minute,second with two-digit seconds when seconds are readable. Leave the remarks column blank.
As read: 2,44
